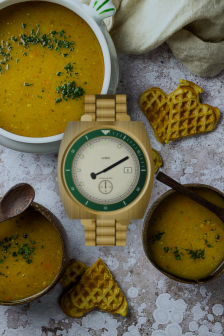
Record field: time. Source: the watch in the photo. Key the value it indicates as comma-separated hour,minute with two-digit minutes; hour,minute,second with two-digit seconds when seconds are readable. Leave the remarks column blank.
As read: 8,10
